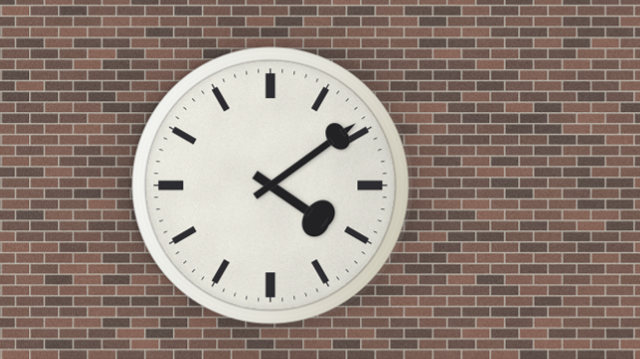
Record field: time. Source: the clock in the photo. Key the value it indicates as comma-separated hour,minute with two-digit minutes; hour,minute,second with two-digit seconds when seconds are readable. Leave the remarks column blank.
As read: 4,09
